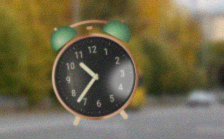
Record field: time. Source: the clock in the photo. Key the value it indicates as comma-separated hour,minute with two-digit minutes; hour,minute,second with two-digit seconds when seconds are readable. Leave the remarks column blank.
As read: 10,37
